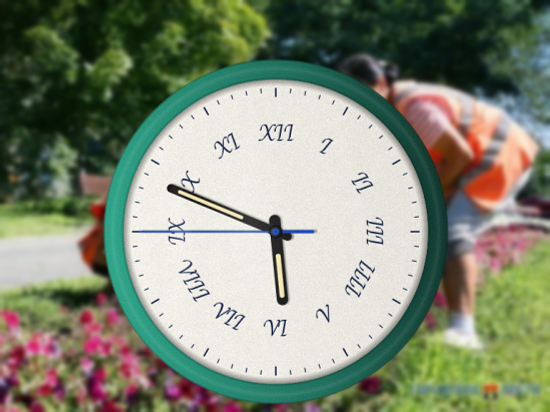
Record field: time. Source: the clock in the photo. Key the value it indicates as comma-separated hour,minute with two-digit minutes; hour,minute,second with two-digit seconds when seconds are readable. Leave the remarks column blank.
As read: 5,48,45
